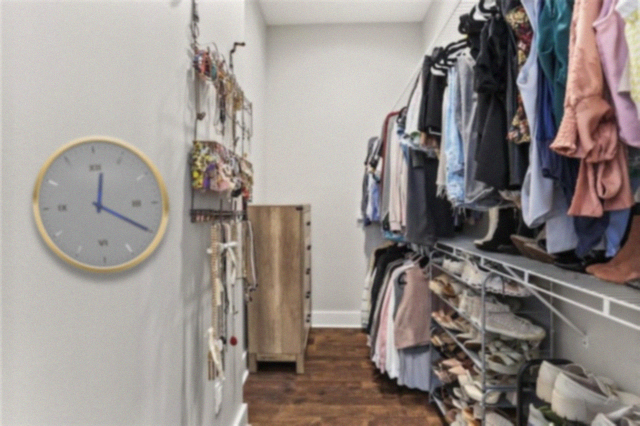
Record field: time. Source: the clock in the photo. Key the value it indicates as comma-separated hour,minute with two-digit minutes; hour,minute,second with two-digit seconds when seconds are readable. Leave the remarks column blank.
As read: 12,20
